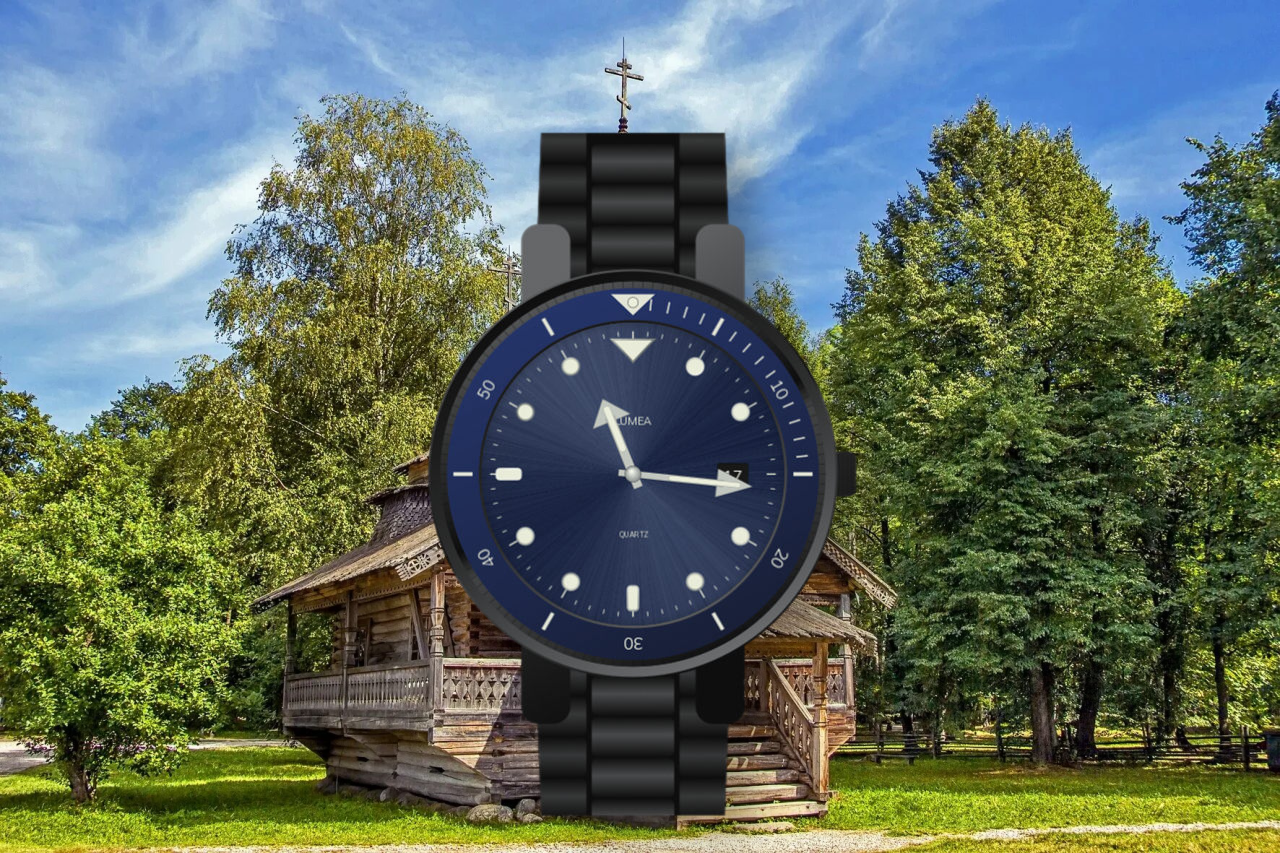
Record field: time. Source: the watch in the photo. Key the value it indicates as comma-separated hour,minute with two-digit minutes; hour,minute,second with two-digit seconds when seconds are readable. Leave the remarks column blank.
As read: 11,16
